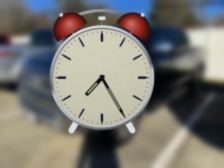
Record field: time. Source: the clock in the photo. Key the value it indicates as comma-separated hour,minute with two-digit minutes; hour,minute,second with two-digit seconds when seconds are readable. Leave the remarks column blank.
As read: 7,25
